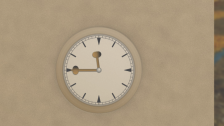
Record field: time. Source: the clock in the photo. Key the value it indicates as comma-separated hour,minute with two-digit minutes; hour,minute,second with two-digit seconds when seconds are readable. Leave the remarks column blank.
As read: 11,45
